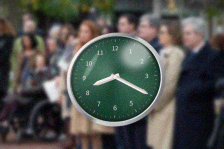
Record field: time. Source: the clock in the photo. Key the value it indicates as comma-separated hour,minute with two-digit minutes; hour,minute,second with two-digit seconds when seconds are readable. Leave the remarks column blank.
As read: 8,20
